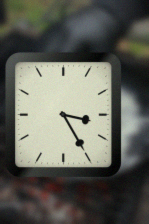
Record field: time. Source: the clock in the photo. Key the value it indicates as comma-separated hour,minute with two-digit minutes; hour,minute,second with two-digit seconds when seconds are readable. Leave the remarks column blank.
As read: 3,25
